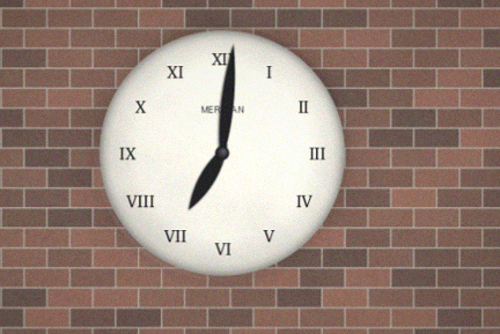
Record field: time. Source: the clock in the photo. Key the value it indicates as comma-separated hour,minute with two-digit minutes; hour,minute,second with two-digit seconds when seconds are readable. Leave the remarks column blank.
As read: 7,01
